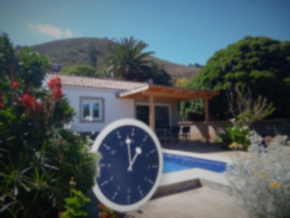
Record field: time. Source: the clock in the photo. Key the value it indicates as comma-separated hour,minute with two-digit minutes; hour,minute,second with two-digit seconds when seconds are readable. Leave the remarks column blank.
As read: 12,58
